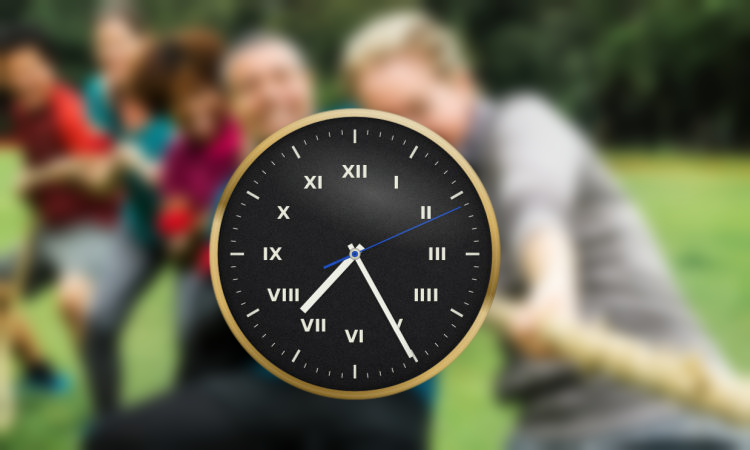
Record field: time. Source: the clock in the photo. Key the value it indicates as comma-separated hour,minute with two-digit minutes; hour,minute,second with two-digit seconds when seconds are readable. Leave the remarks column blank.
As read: 7,25,11
